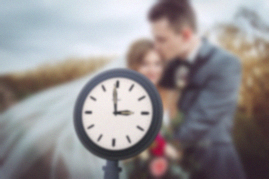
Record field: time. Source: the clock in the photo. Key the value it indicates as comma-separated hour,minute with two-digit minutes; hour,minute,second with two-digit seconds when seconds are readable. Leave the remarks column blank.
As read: 2,59
